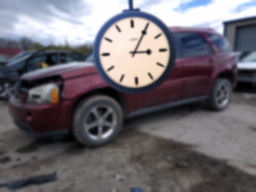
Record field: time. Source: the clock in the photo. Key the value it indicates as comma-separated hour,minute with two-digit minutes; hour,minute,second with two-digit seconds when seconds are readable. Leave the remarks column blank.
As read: 3,05
